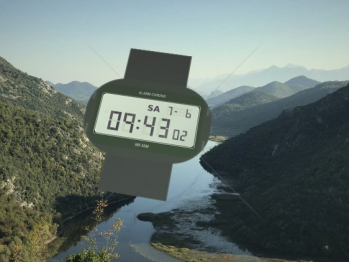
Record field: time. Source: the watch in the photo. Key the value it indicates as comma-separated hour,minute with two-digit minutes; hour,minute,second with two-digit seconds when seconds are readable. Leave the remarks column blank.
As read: 9,43,02
